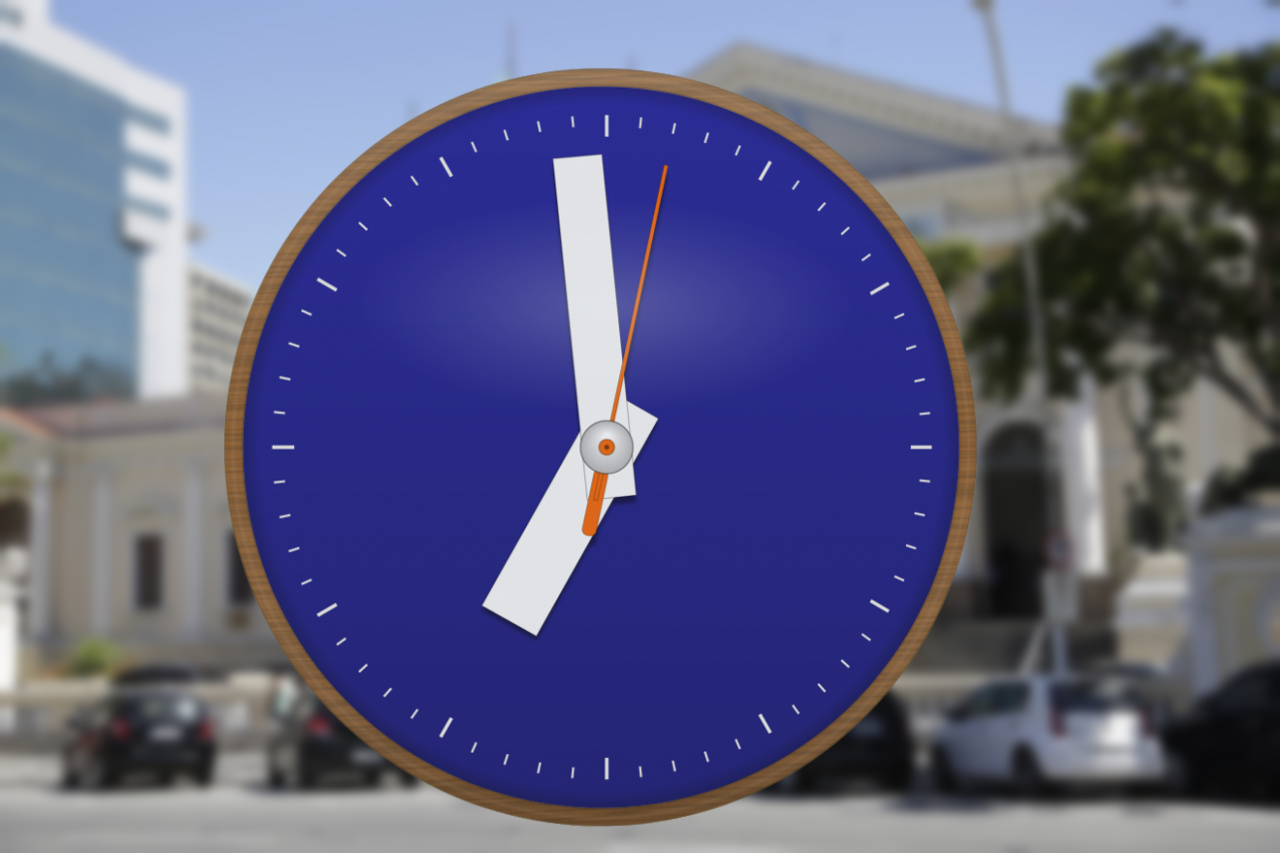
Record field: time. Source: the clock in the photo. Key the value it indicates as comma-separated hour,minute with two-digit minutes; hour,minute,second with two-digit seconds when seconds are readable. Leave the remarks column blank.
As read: 6,59,02
